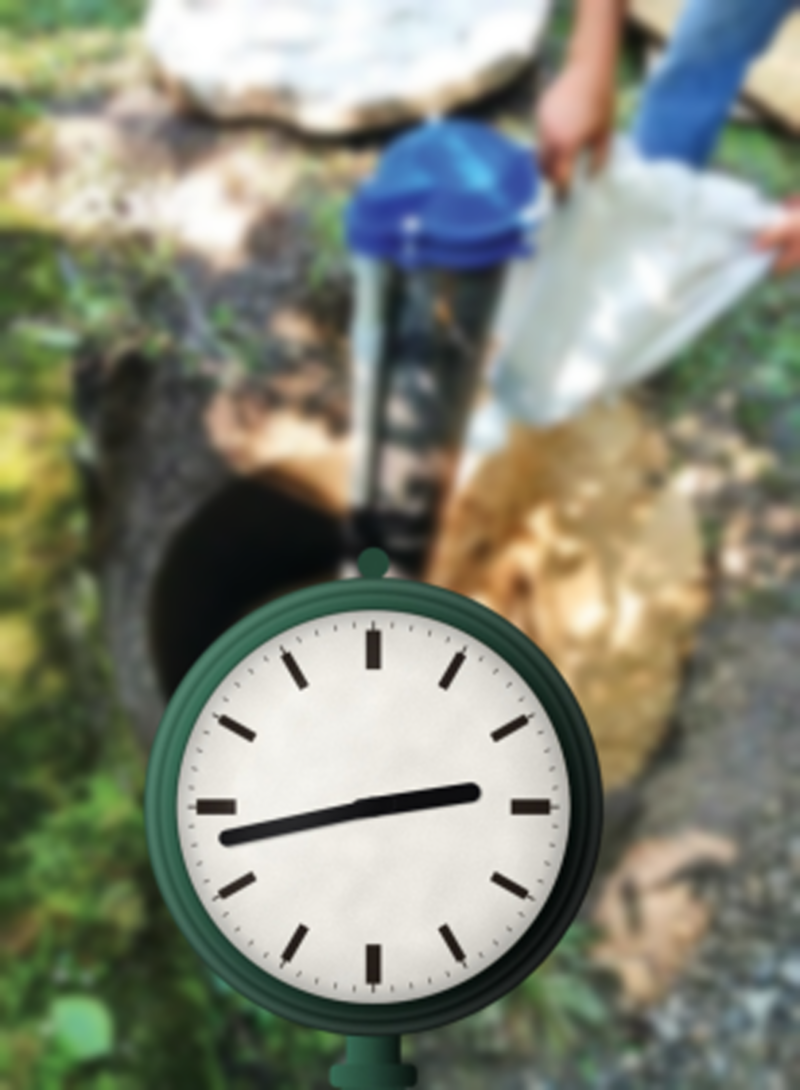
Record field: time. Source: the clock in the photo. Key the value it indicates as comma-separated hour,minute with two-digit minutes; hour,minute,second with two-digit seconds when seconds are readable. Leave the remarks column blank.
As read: 2,43
